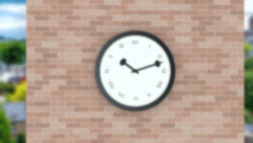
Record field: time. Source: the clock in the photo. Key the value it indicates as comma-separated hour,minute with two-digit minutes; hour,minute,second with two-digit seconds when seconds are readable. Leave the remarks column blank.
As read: 10,12
